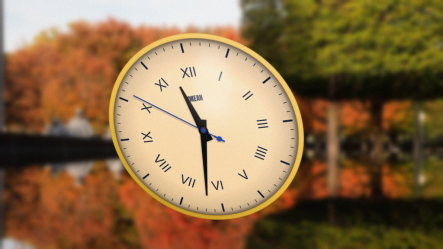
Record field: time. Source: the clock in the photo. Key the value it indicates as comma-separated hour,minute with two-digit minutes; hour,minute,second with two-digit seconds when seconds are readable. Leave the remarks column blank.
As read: 11,31,51
